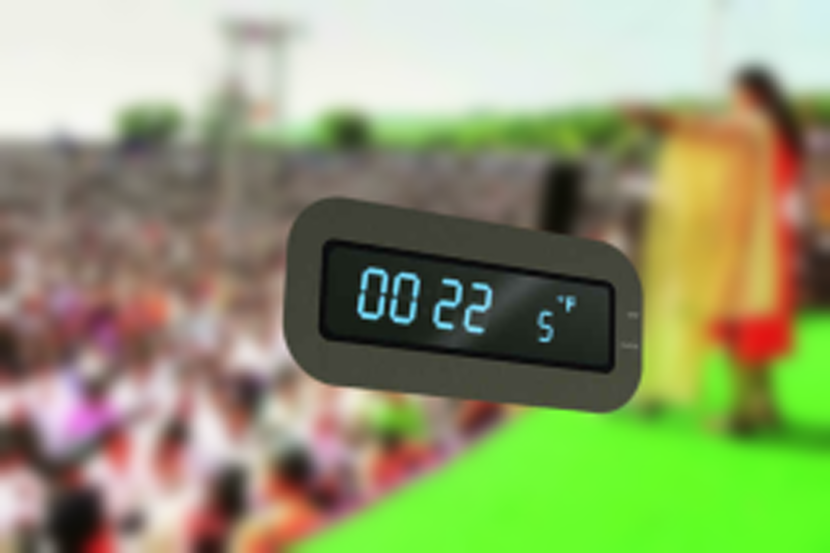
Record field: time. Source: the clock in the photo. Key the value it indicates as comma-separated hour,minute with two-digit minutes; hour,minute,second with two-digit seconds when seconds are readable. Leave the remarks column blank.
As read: 0,22
